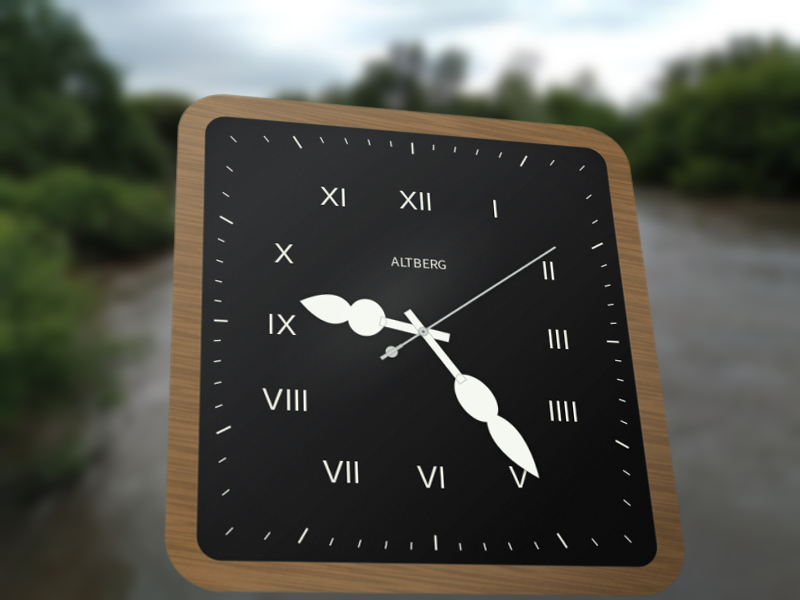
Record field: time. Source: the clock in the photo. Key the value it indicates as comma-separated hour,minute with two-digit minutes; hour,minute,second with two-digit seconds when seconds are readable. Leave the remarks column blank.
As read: 9,24,09
